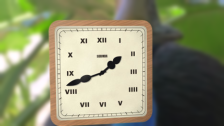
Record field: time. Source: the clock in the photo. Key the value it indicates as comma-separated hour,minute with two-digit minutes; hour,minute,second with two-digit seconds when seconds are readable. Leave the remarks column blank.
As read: 1,42
